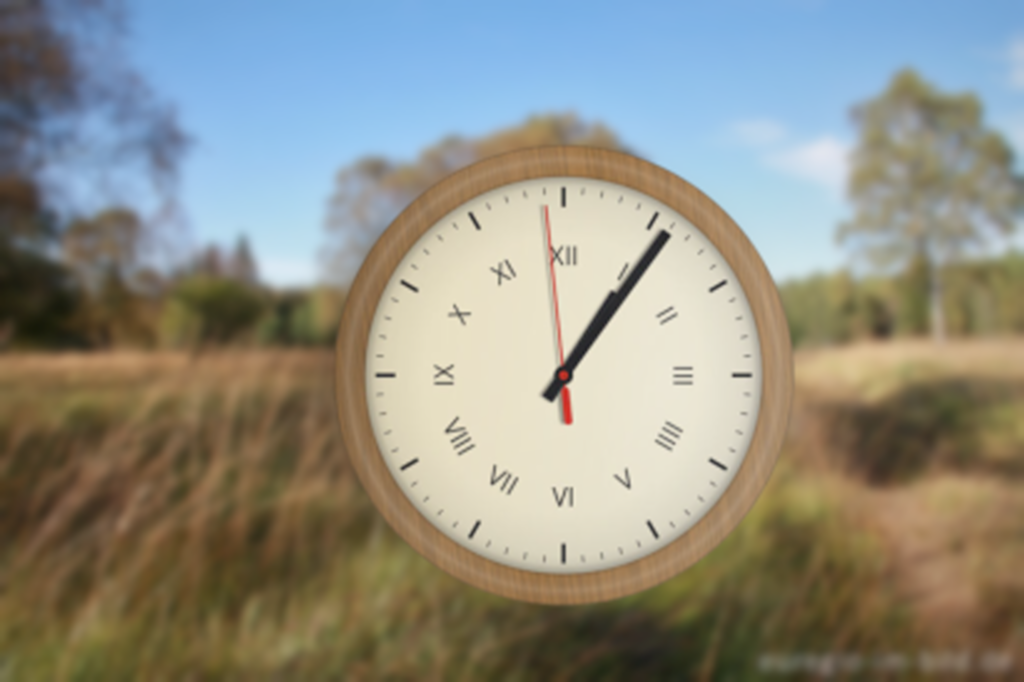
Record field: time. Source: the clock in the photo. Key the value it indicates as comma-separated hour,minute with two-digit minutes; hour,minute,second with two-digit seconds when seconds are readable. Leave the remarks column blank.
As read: 1,05,59
